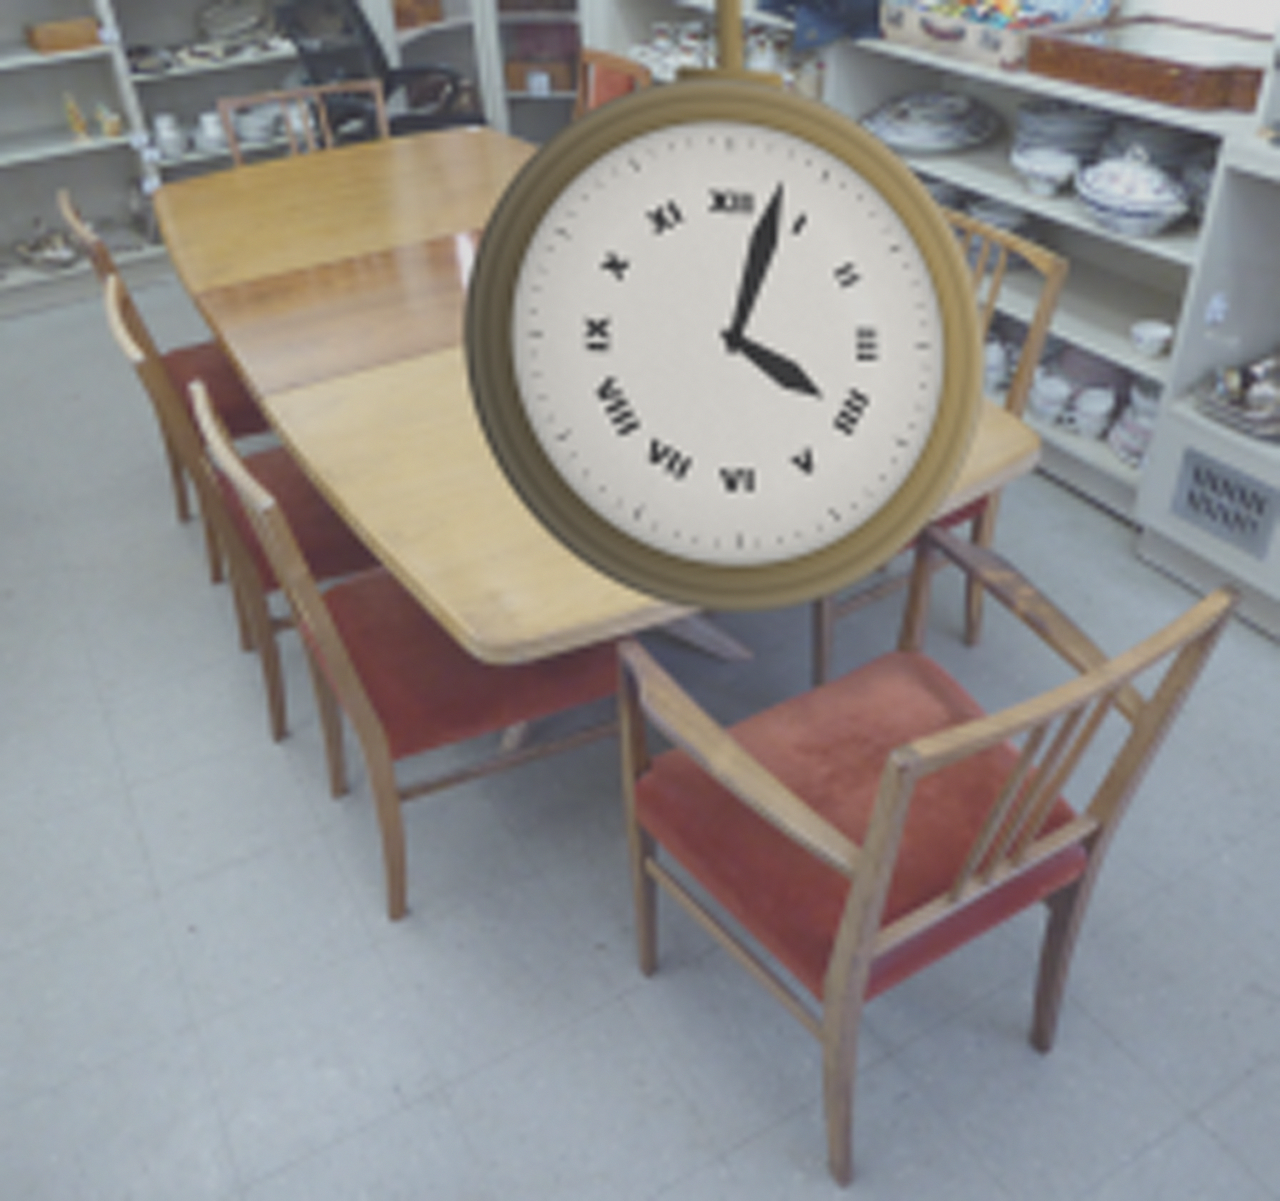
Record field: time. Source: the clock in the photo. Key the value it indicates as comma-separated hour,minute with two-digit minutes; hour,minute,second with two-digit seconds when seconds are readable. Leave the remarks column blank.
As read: 4,03
